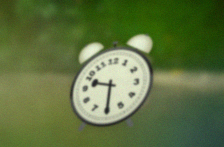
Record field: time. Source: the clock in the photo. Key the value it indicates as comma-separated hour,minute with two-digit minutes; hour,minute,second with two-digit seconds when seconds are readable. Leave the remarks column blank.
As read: 9,30
